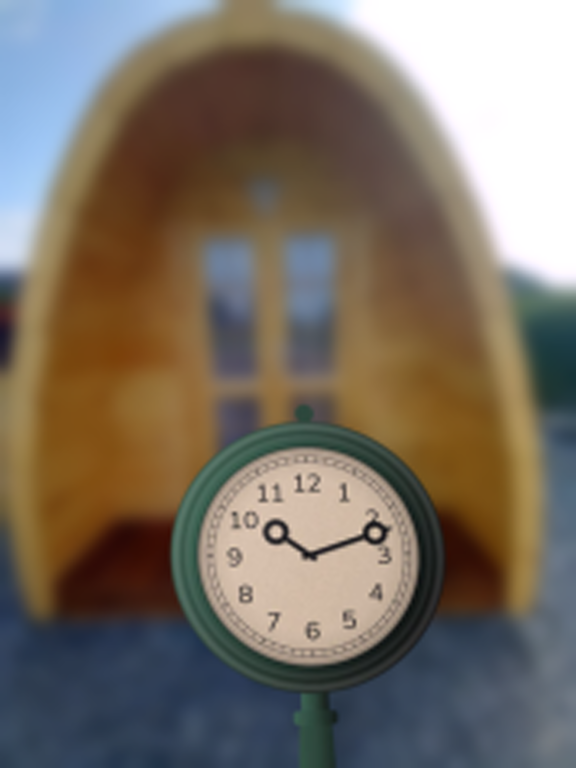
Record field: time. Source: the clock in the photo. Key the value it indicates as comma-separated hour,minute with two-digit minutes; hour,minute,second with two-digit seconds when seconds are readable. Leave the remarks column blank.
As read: 10,12
